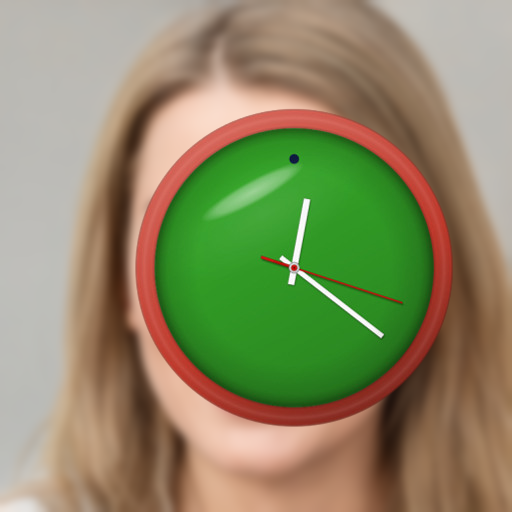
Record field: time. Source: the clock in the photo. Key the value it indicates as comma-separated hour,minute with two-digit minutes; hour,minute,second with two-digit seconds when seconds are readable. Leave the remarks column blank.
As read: 12,21,18
